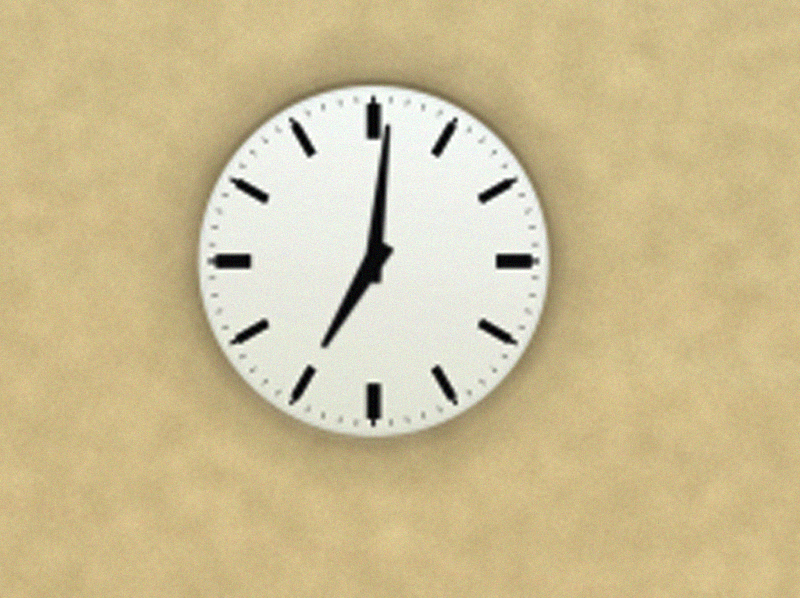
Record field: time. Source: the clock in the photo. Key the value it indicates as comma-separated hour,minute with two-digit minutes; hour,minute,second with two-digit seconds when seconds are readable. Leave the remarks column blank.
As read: 7,01
